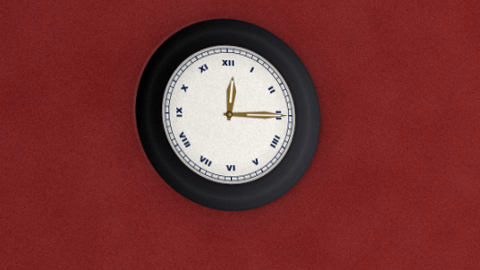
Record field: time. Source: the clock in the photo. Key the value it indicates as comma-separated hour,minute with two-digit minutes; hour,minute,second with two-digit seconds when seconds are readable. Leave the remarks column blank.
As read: 12,15
